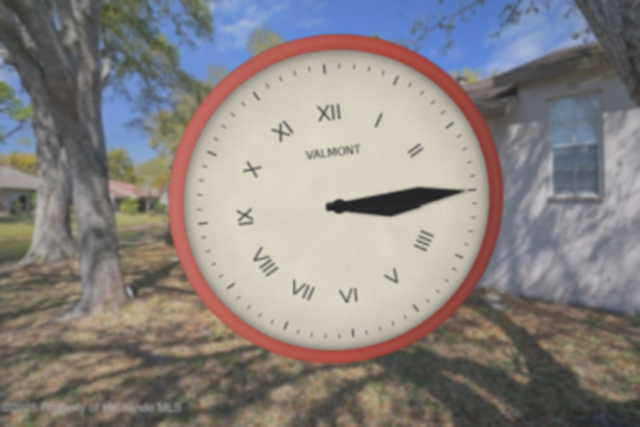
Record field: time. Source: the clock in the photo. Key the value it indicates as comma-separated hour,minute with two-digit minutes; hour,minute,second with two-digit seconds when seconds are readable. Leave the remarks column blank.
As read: 3,15
